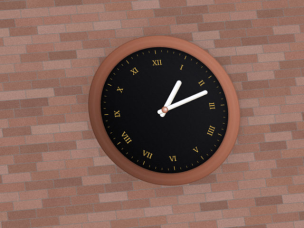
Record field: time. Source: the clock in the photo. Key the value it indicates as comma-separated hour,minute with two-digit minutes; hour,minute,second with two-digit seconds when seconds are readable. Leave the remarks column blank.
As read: 1,12
